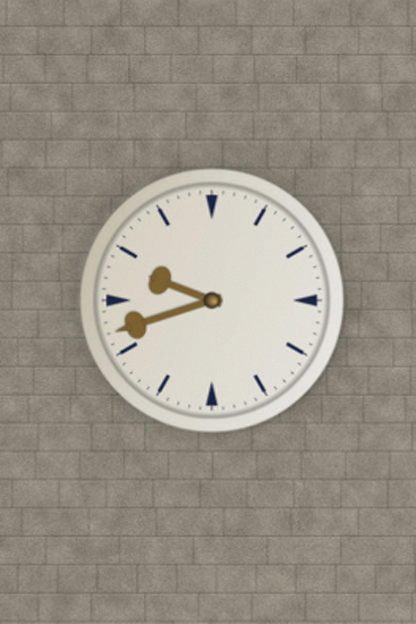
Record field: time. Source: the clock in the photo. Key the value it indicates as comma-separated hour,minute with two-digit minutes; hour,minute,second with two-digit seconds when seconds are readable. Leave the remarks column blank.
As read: 9,42
